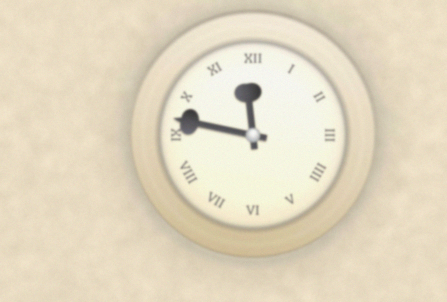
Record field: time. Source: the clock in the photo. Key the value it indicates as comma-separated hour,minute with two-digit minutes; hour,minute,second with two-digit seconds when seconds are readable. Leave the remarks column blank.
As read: 11,47
